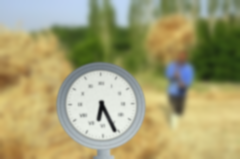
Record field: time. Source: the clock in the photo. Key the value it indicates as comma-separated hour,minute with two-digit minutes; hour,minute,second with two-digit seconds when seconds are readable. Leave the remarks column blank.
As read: 6,26
